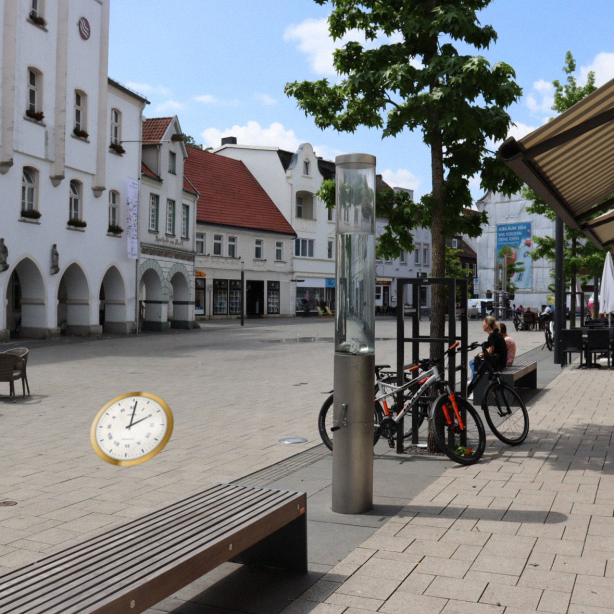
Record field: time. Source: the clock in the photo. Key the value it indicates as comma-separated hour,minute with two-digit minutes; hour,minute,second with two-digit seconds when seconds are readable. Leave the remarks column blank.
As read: 2,01
